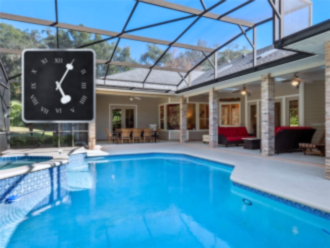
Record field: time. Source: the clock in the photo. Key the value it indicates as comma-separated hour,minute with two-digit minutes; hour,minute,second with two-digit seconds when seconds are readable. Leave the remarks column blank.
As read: 5,05
